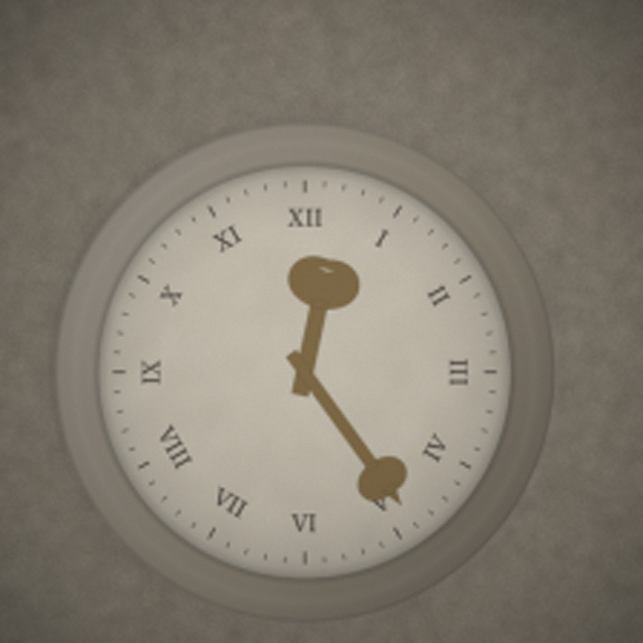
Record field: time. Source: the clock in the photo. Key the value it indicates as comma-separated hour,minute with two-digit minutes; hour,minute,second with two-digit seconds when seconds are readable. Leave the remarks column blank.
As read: 12,24
